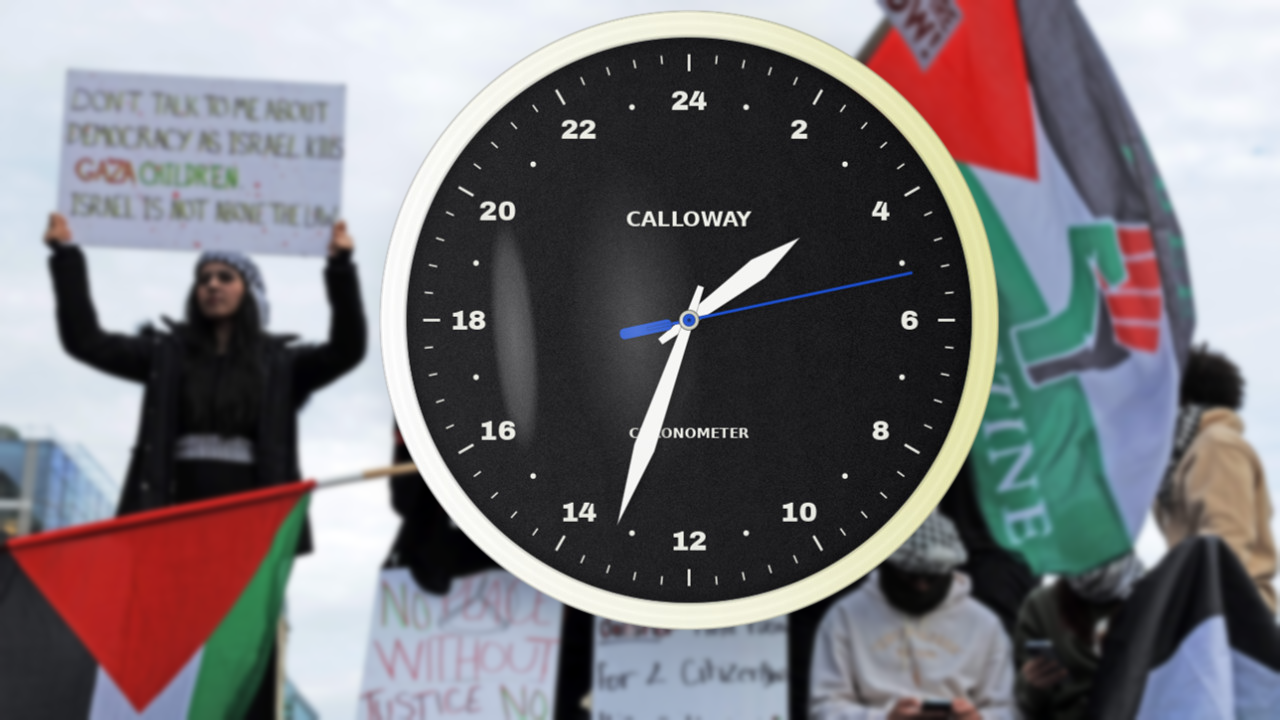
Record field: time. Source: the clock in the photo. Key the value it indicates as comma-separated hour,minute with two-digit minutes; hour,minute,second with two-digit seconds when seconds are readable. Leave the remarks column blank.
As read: 3,33,13
